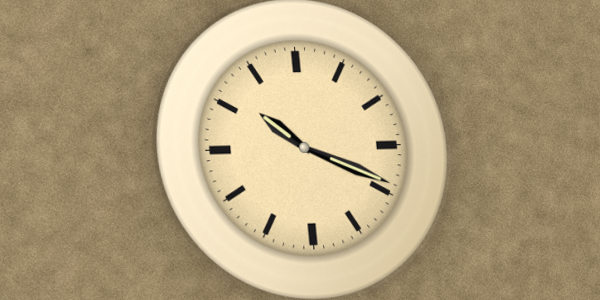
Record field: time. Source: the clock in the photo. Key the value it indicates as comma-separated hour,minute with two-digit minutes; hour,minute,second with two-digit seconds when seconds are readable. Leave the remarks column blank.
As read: 10,19
